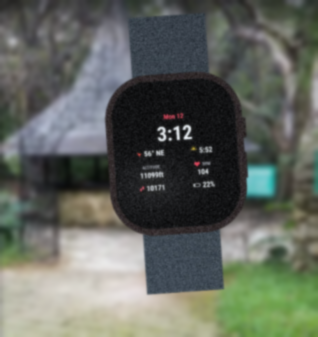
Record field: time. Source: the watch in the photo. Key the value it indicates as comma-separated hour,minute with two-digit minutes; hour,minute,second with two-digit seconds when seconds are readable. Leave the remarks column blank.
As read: 3,12
